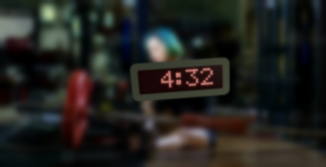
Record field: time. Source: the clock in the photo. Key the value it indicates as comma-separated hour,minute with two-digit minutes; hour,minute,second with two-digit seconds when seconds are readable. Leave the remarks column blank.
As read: 4,32
